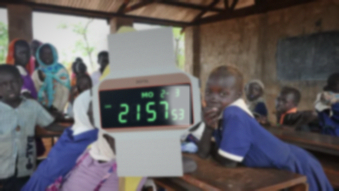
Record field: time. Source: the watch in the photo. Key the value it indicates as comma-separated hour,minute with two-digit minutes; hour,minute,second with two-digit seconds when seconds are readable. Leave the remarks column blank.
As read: 21,57
